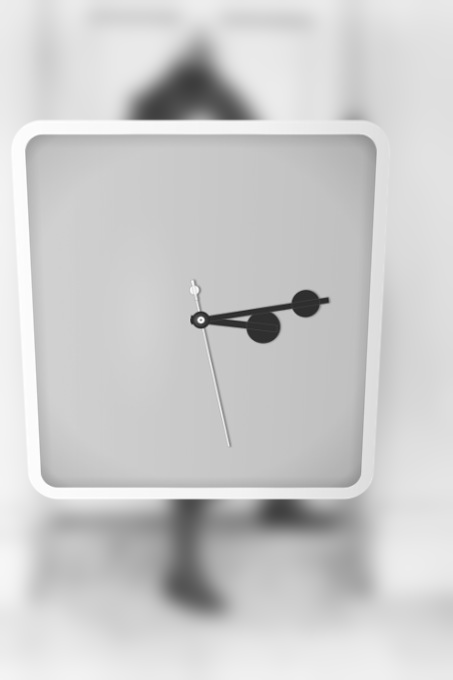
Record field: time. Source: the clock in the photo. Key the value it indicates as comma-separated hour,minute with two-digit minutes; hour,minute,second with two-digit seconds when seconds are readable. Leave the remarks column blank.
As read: 3,13,28
